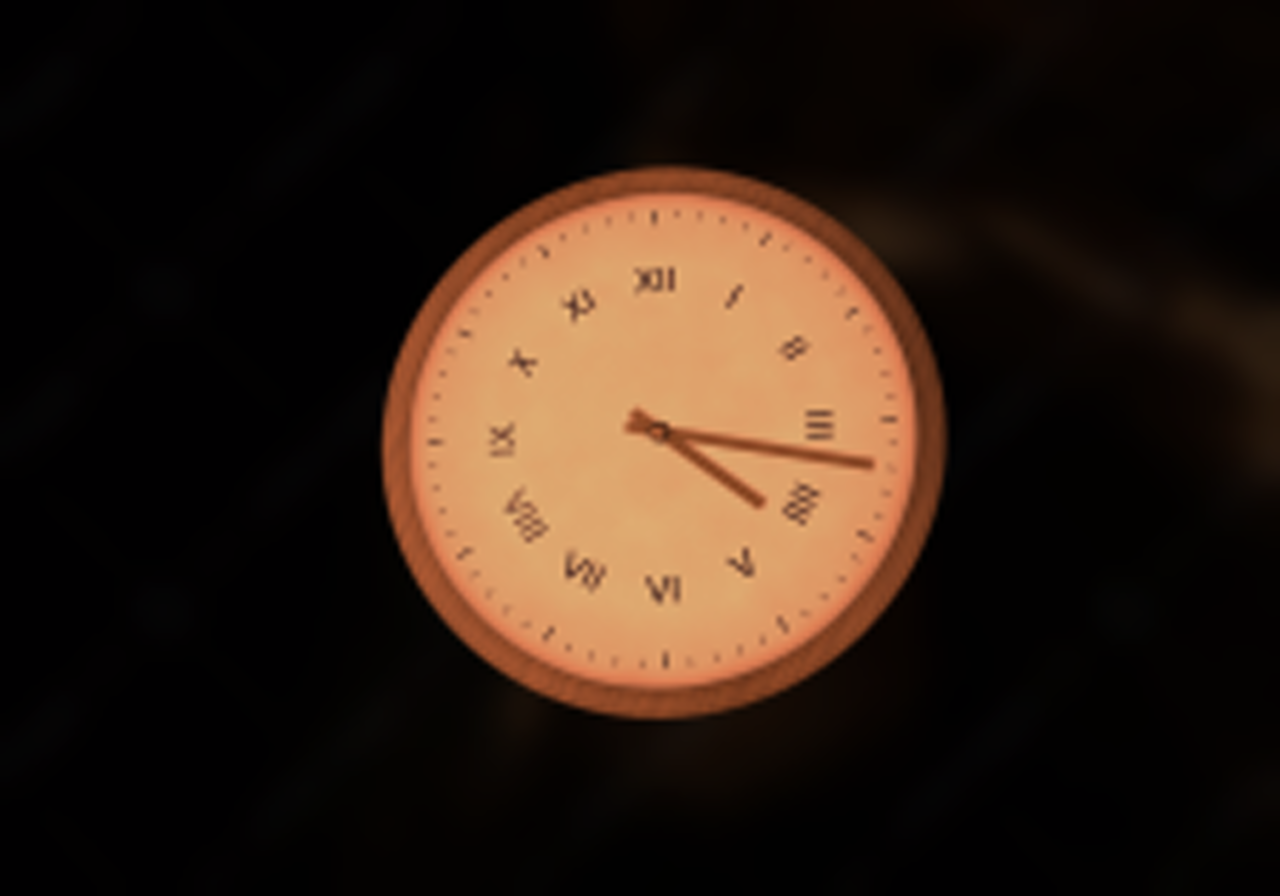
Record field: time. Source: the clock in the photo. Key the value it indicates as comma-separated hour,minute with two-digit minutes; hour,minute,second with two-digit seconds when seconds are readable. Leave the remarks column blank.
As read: 4,17
